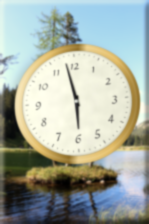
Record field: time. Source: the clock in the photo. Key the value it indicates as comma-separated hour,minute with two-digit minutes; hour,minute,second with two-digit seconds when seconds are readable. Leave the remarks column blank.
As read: 5,58
